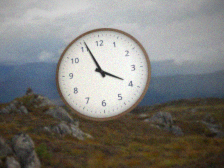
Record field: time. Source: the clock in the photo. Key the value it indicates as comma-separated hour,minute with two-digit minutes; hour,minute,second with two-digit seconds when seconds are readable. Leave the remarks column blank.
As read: 3,56
